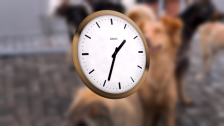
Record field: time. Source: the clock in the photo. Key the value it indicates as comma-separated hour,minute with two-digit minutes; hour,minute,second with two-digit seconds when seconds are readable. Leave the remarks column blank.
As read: 1,34
